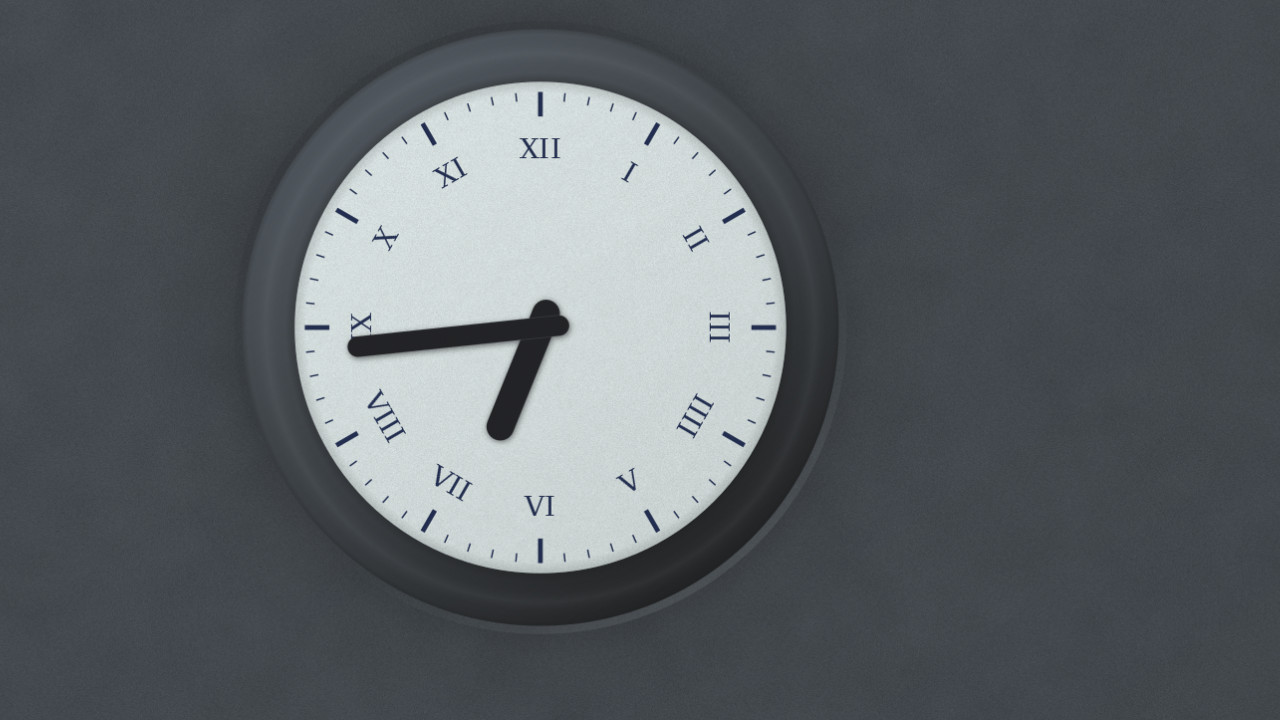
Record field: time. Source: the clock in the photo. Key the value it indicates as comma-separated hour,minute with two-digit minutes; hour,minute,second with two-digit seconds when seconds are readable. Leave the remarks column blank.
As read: 6,44
